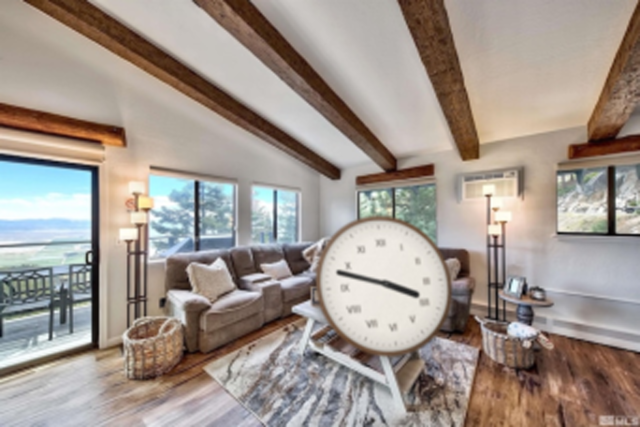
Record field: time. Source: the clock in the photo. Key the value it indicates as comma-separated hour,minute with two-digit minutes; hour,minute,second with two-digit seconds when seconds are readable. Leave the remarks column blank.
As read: 3,48
